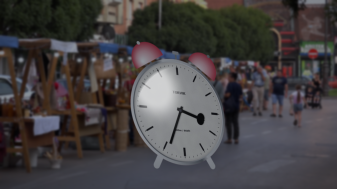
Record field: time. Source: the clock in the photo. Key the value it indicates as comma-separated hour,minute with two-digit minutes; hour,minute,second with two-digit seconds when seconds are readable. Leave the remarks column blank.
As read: 3,34
